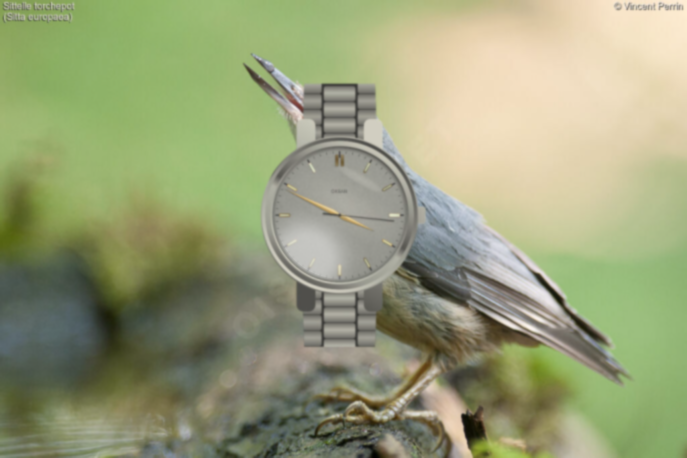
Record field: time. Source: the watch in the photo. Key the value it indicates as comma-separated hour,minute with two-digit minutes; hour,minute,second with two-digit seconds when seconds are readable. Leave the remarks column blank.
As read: 3,49,16
